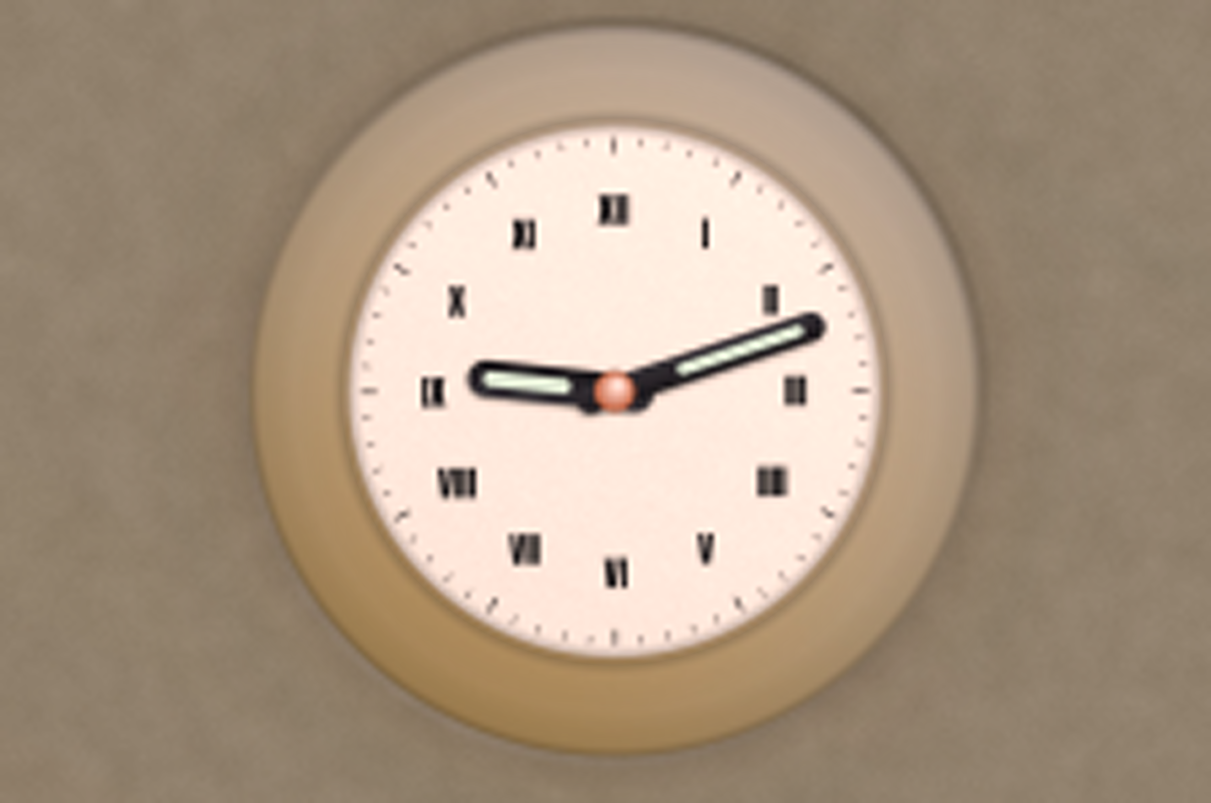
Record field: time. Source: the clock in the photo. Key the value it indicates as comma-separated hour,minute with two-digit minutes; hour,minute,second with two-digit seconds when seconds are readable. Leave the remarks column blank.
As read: 9,12
